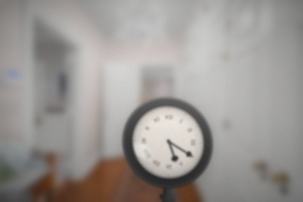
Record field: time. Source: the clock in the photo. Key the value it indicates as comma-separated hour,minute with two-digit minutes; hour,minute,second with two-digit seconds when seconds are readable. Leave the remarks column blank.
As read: 5,20
